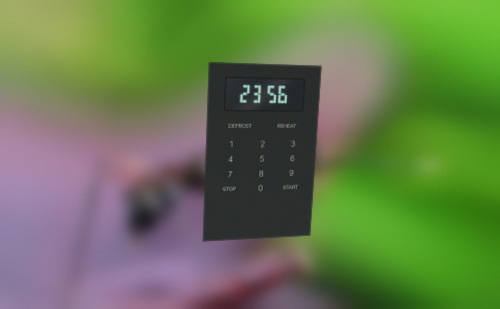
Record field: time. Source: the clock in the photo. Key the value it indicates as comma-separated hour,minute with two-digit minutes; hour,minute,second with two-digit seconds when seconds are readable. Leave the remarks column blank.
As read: 23,56
